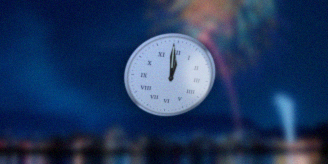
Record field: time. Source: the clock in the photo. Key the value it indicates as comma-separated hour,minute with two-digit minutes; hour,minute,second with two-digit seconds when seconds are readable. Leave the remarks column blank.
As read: 11,59
